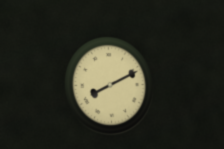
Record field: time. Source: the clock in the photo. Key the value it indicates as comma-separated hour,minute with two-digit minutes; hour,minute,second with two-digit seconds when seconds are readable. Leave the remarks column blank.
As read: 8,11
